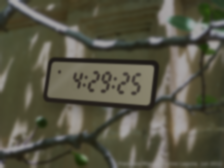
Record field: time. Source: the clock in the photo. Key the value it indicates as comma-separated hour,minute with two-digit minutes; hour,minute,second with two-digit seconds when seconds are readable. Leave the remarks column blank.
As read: 4,29,25
